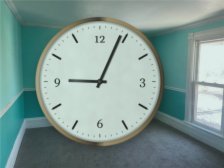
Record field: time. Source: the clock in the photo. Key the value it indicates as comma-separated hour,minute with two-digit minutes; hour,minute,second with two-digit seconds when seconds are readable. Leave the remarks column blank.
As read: 9,04
